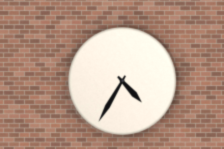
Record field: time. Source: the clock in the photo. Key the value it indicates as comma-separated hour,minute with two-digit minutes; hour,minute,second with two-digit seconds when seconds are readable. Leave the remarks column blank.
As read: 4,35
